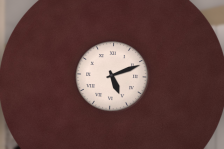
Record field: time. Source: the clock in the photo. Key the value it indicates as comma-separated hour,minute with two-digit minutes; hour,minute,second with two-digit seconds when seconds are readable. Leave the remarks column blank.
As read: 5,11
